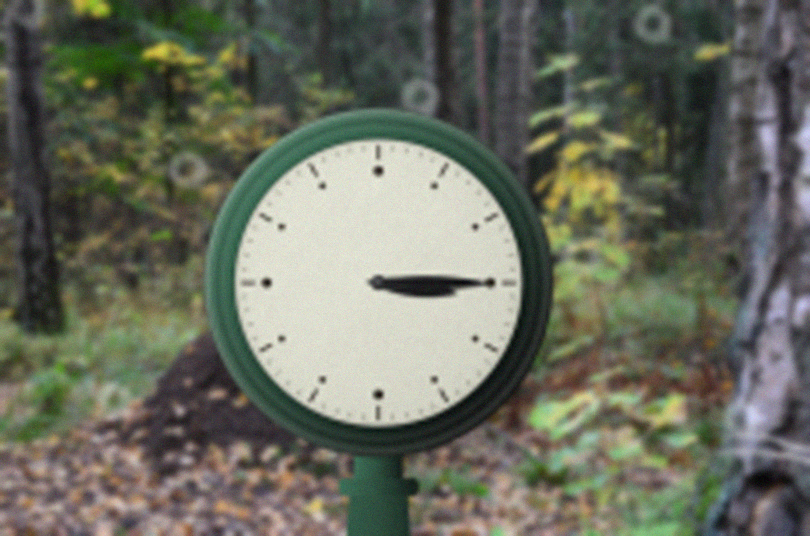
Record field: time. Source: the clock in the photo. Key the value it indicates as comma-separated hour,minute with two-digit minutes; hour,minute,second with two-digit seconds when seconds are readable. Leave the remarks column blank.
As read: 3,15
